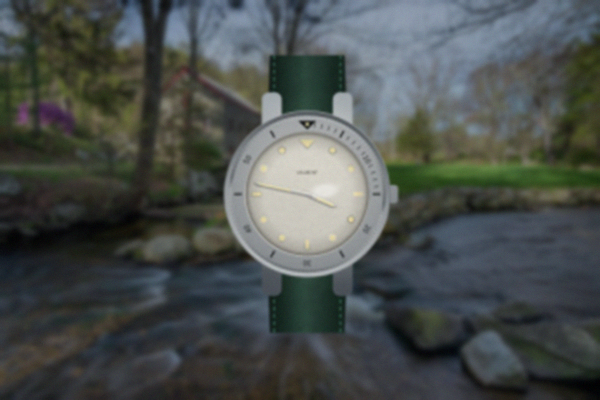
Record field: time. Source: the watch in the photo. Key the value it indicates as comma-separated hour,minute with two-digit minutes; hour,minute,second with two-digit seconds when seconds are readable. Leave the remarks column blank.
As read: 3,47
